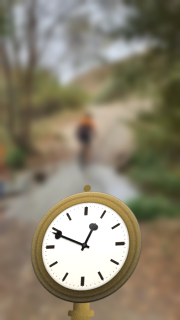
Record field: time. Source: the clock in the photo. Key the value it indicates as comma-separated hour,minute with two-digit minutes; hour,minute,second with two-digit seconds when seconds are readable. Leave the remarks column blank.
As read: 12,49
